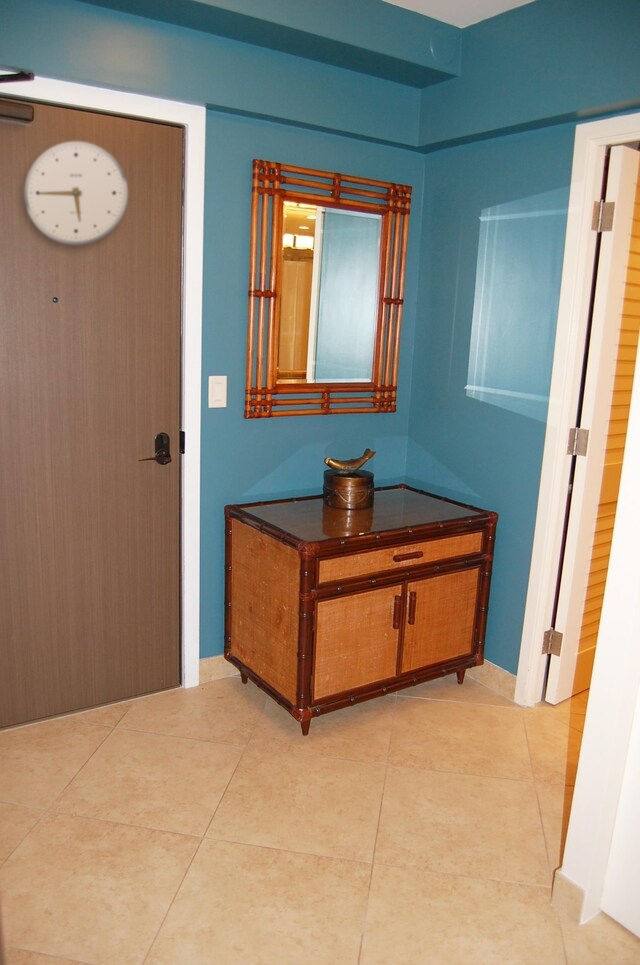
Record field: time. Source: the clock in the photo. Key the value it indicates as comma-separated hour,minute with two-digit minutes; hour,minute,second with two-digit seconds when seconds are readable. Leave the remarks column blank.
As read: 5,45
